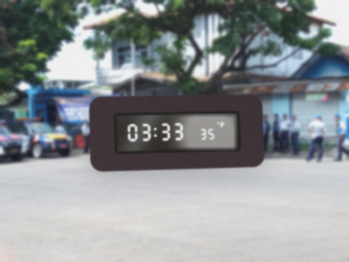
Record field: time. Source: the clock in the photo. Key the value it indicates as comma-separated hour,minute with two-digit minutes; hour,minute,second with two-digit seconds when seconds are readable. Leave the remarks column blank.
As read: 3,33
